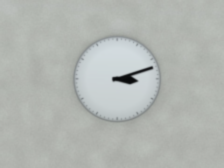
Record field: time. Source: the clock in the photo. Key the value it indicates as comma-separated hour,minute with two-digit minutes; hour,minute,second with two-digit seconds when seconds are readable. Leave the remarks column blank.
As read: 3,12
